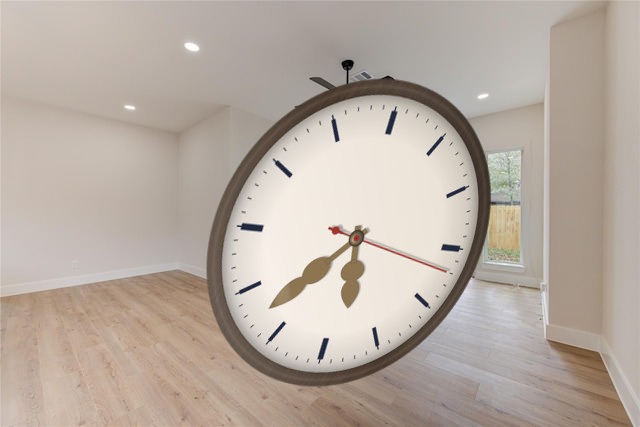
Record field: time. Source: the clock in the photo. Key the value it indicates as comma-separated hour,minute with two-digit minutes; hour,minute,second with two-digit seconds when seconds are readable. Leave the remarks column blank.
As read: 5,37,17
